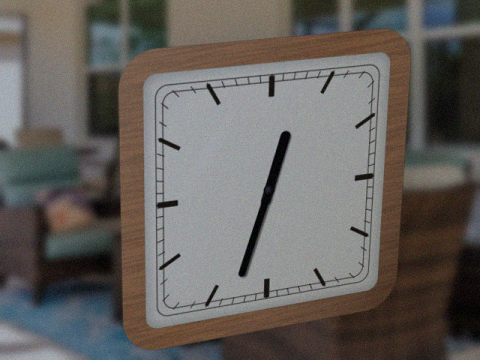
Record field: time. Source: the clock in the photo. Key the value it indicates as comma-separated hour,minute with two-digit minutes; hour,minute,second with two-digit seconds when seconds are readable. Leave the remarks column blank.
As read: 12,33
